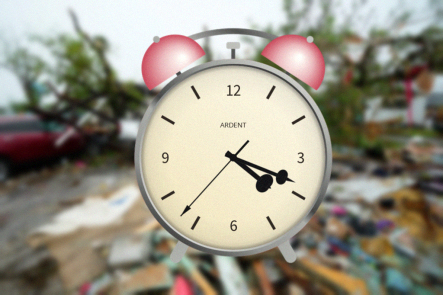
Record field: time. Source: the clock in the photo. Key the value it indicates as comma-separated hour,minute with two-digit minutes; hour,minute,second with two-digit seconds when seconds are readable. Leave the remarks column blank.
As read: 4,18,37
